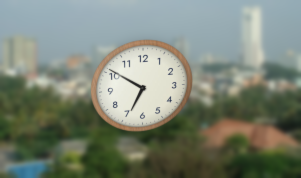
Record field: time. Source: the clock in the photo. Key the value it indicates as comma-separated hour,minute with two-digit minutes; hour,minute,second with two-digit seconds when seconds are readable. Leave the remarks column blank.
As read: 6,51
